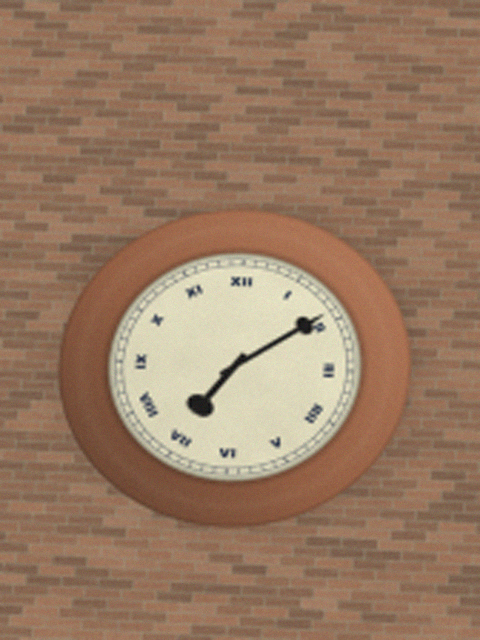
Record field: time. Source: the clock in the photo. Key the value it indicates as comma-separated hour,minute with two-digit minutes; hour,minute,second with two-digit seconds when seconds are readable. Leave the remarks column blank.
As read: 7,09
